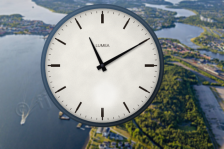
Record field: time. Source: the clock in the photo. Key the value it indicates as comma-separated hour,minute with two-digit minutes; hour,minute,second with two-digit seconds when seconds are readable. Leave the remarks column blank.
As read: 11,10
